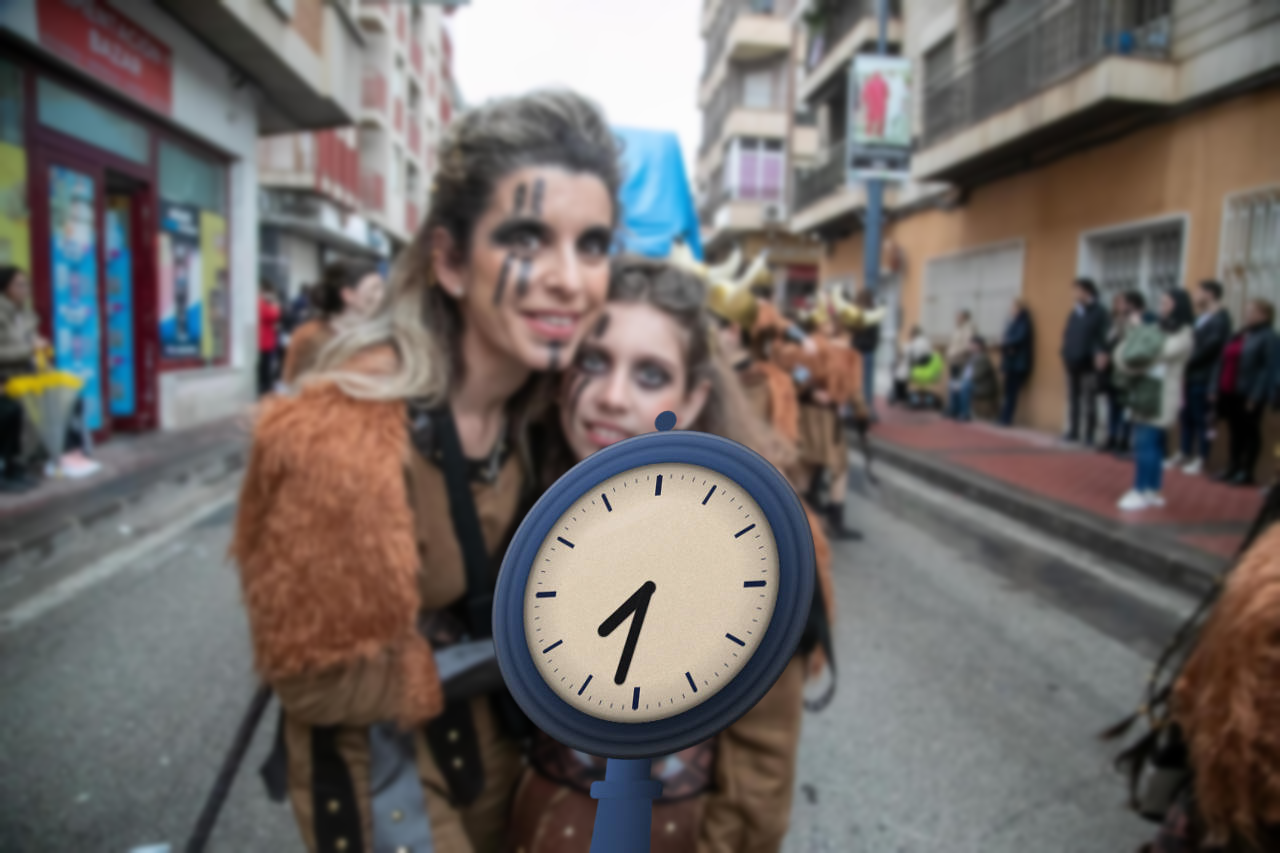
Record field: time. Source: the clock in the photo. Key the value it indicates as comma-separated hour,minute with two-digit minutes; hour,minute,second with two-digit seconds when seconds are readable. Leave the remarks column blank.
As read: 7,32
